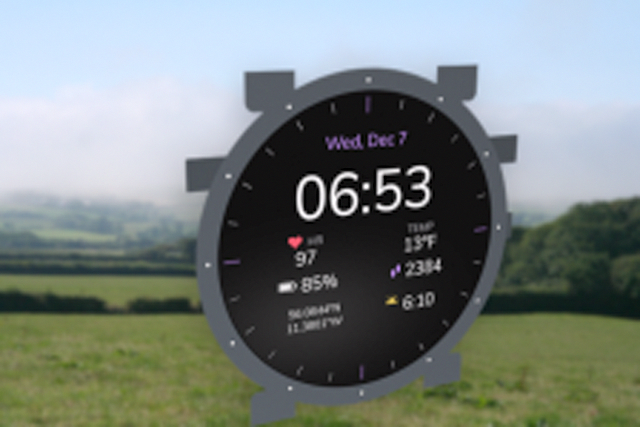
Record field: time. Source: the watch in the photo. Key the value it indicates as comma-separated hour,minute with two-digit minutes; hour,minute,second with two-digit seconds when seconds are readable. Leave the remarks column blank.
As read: 6,53
